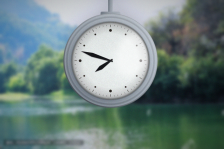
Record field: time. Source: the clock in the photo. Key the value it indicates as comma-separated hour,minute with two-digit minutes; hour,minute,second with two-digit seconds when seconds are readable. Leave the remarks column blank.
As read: 7,48
